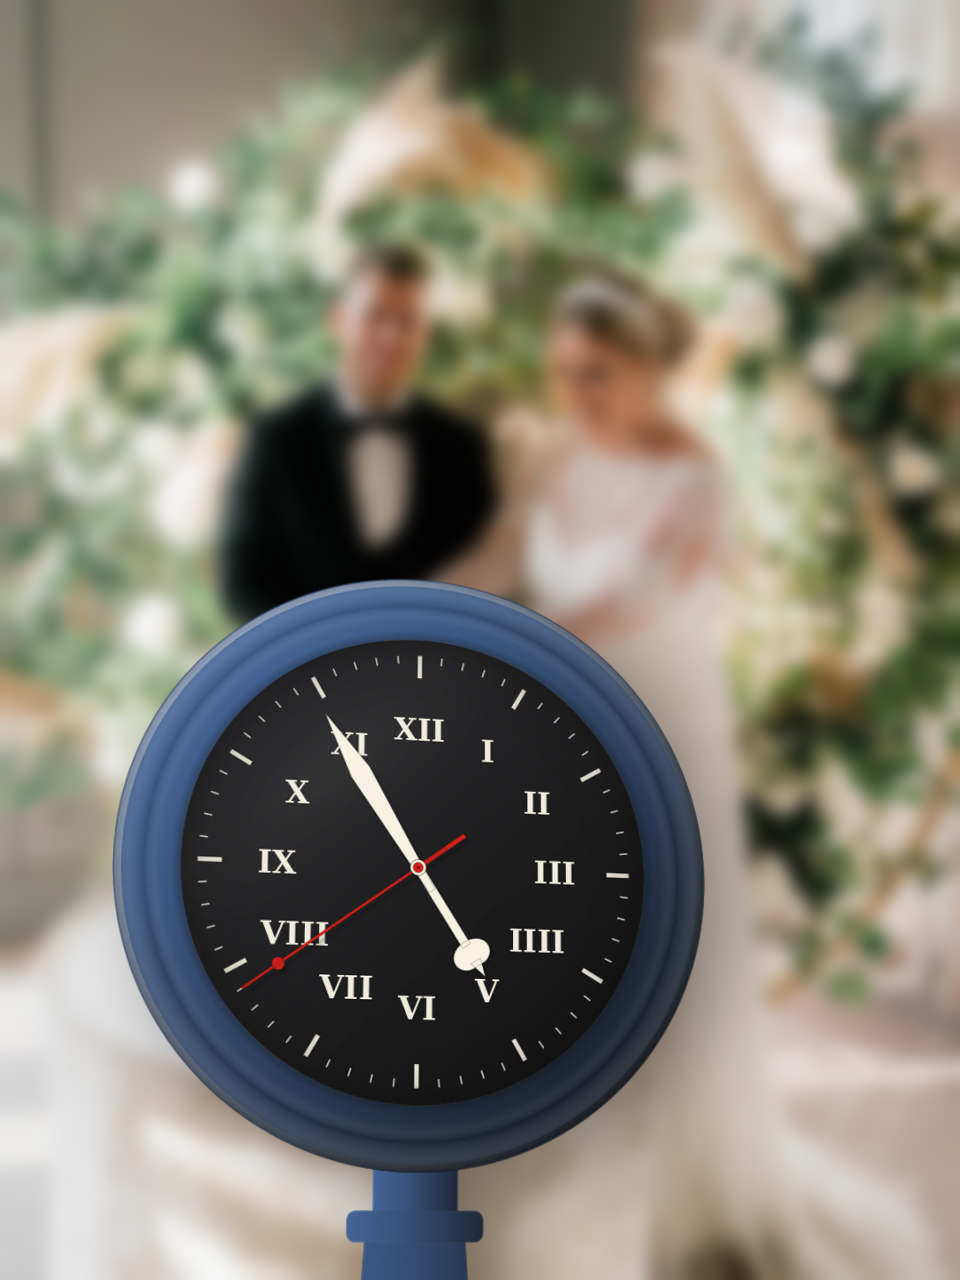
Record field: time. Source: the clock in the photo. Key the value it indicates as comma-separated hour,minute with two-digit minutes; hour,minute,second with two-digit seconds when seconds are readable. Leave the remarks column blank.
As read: 4,54,39
